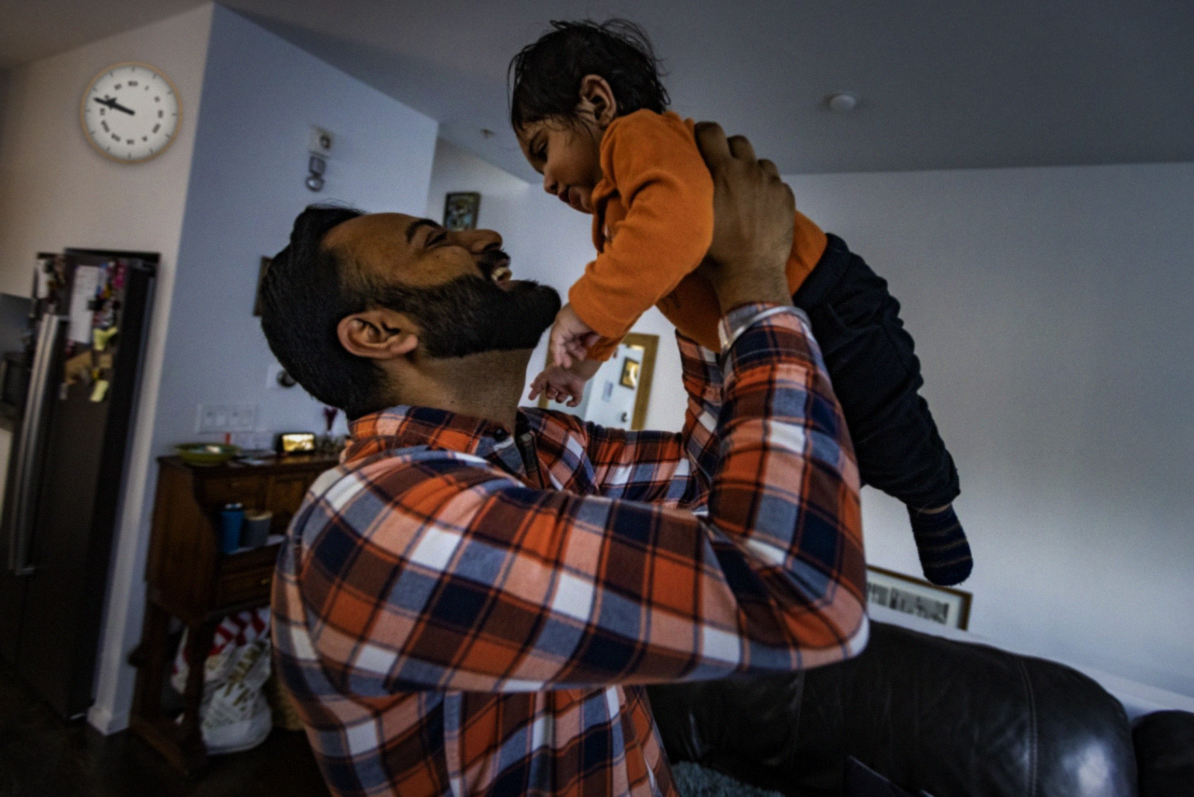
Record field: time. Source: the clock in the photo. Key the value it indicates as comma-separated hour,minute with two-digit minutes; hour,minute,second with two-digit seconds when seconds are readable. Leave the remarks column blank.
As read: 9,48
